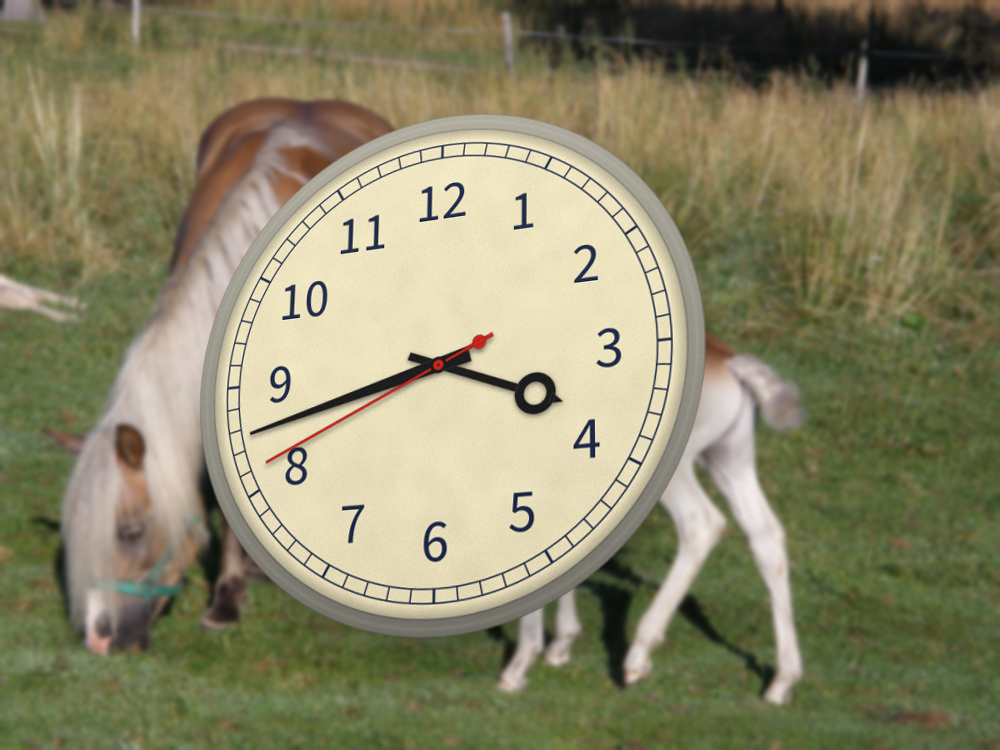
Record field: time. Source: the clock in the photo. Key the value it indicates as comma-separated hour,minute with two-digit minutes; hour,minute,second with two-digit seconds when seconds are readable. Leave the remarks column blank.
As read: 3,42,41
